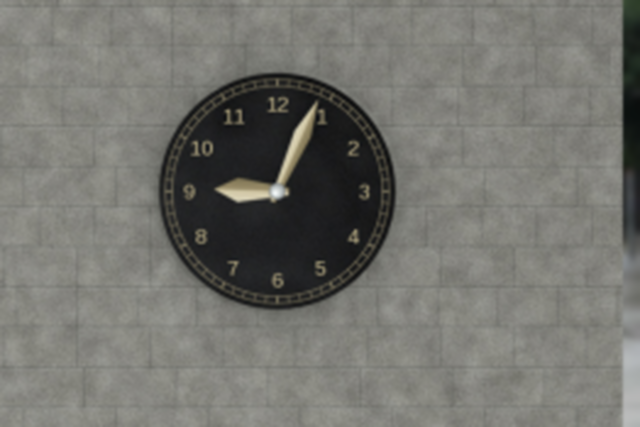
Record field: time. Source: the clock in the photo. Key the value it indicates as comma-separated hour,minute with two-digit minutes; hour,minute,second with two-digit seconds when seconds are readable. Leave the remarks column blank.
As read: 9,04
